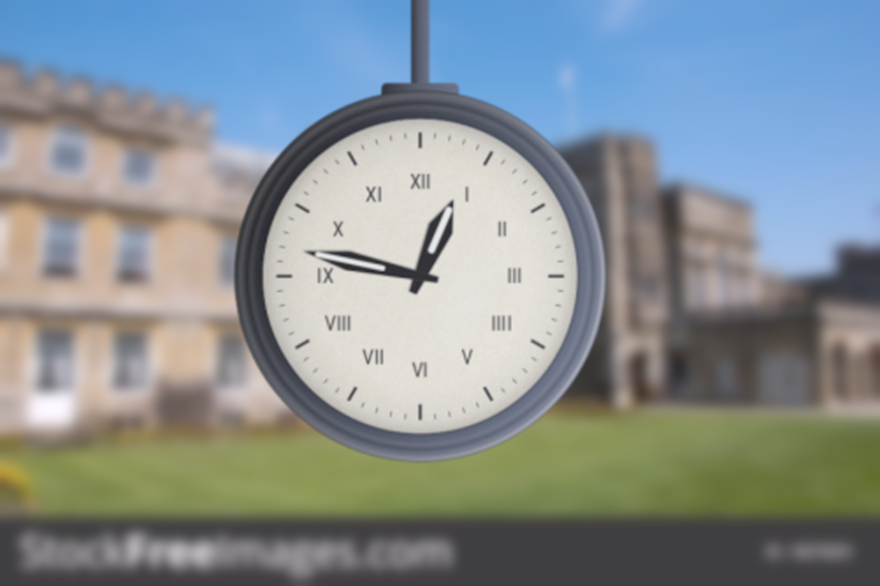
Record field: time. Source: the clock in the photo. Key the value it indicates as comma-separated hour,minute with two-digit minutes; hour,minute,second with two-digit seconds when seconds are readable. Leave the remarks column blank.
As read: 12,47
